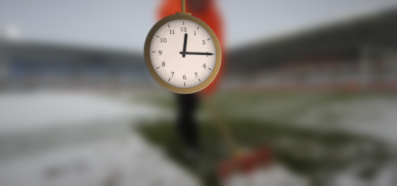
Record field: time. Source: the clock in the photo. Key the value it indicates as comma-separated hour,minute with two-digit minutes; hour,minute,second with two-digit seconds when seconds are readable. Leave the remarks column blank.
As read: 12,15
